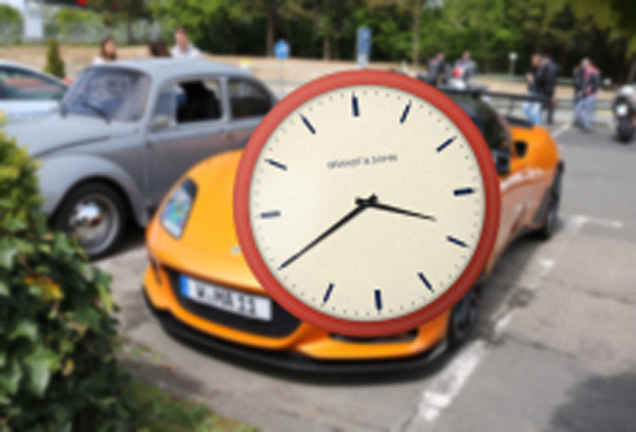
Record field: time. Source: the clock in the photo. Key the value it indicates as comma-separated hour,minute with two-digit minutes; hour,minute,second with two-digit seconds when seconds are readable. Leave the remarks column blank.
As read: 3,40
